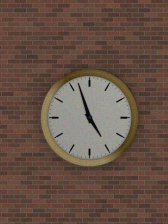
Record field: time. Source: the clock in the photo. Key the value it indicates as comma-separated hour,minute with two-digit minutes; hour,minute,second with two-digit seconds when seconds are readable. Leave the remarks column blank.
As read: 4,57
